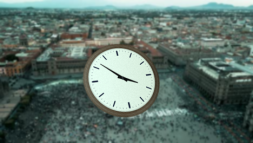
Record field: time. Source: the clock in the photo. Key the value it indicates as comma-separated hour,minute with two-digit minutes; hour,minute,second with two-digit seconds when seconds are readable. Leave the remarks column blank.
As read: 3,52
